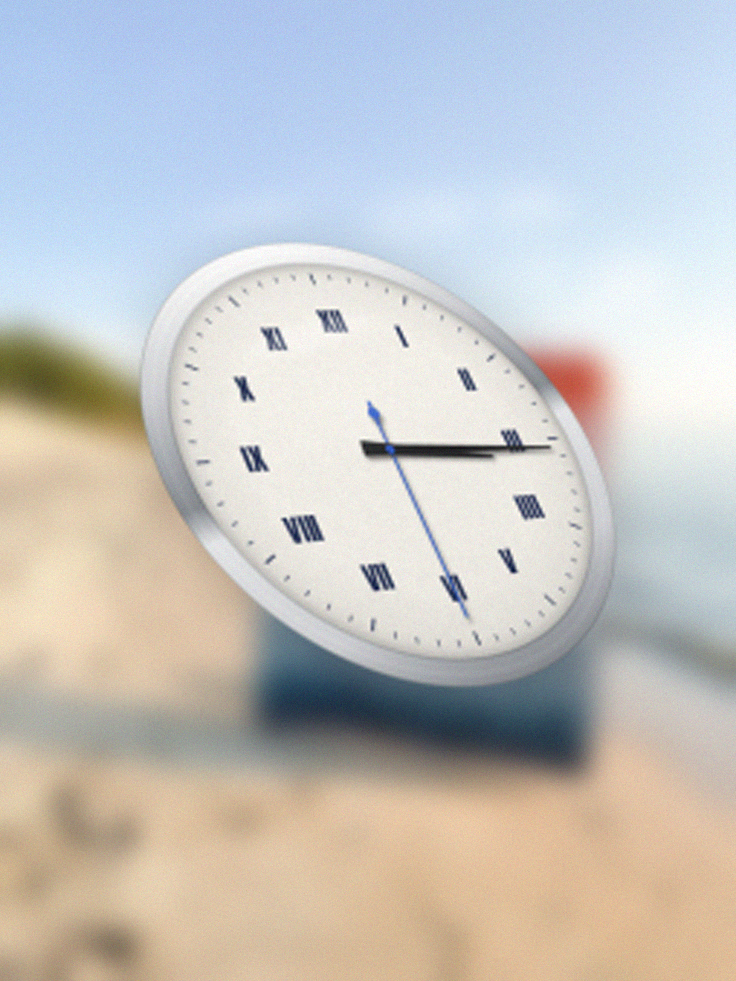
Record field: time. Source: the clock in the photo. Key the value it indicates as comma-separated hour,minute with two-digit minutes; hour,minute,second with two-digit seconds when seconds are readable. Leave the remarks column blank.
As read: 3,15,30
